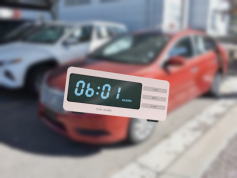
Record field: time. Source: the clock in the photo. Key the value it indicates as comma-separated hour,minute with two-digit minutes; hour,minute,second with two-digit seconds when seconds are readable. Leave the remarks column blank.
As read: 6,01
